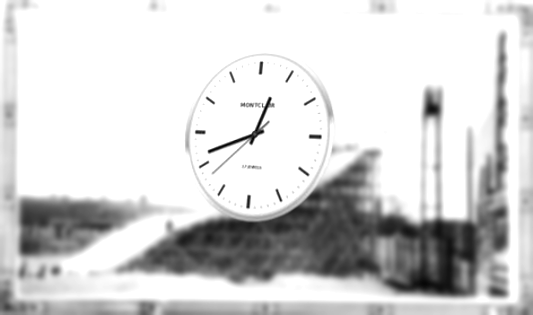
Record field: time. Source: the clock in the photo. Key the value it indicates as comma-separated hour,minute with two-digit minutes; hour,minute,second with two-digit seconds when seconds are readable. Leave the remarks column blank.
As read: 12,41,38
